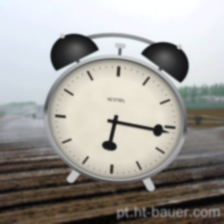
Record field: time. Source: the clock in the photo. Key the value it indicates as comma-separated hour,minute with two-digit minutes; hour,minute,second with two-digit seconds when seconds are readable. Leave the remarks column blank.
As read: 6,16
